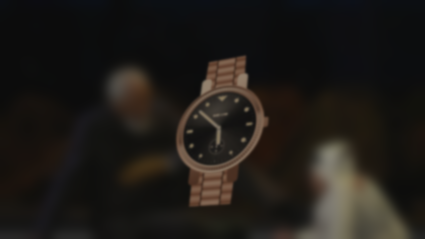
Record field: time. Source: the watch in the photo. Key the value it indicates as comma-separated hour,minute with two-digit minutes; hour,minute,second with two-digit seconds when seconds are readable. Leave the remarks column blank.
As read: 5,52
